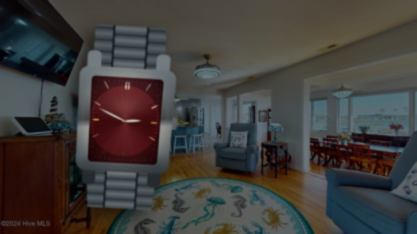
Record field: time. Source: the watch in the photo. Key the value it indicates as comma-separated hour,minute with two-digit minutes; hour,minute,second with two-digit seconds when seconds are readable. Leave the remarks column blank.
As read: 2,49
